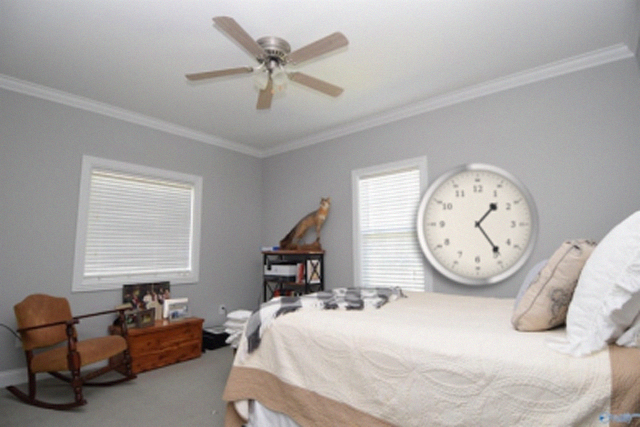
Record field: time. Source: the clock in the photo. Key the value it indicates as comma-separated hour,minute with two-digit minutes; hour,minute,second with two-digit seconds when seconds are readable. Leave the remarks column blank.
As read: 1,24
